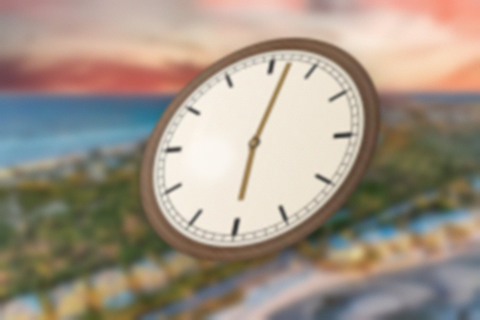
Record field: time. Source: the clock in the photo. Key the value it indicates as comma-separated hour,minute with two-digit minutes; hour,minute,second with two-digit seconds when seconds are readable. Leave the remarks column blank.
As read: 6,02
